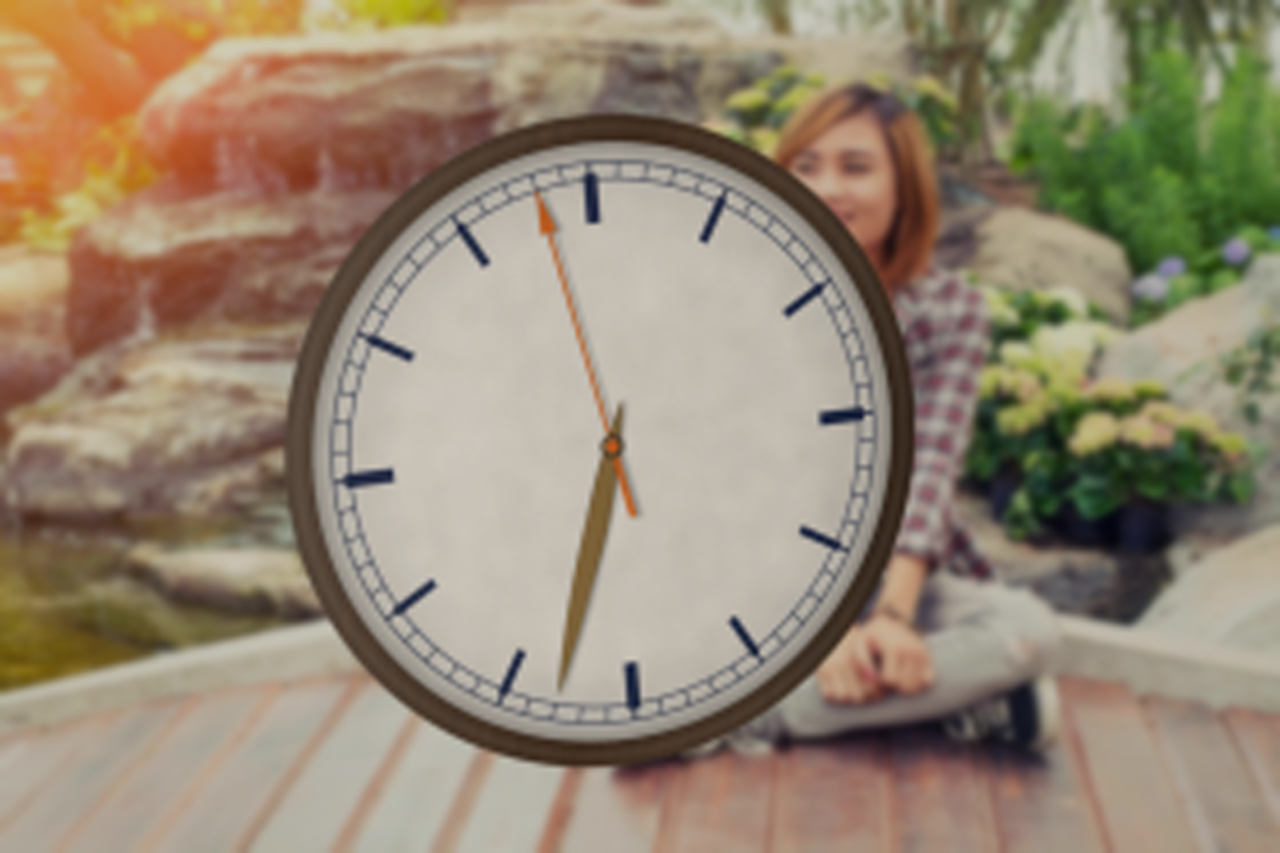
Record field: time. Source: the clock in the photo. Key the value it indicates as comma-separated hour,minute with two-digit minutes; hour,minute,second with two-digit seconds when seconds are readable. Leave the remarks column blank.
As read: 6,32,58
